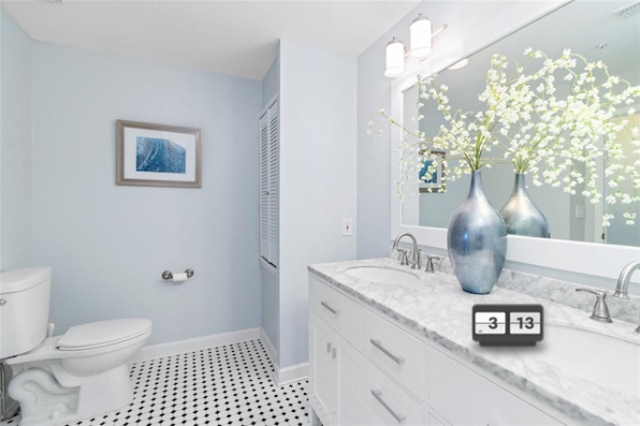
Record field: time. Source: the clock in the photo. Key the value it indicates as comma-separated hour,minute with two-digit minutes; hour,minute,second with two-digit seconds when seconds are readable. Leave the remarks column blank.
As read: 3,13
